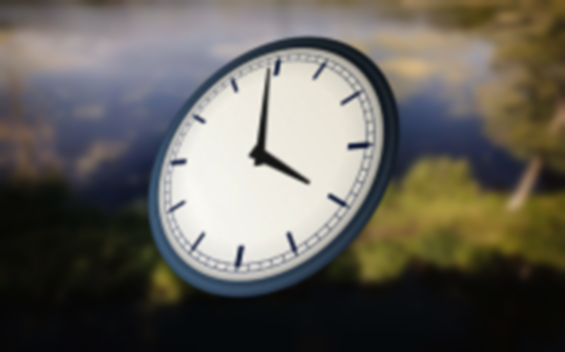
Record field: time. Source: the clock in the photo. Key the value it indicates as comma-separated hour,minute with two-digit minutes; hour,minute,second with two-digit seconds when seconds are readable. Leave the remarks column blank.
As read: 3,59
